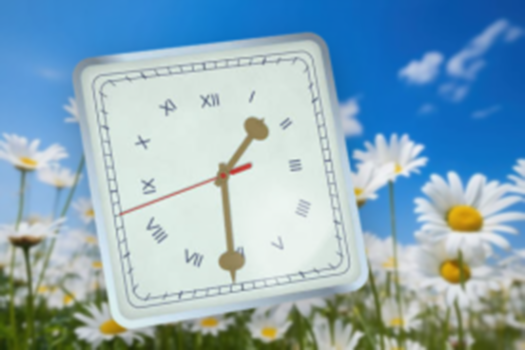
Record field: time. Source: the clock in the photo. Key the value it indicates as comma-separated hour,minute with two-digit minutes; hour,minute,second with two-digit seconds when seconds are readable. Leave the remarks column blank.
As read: 1,30,43
